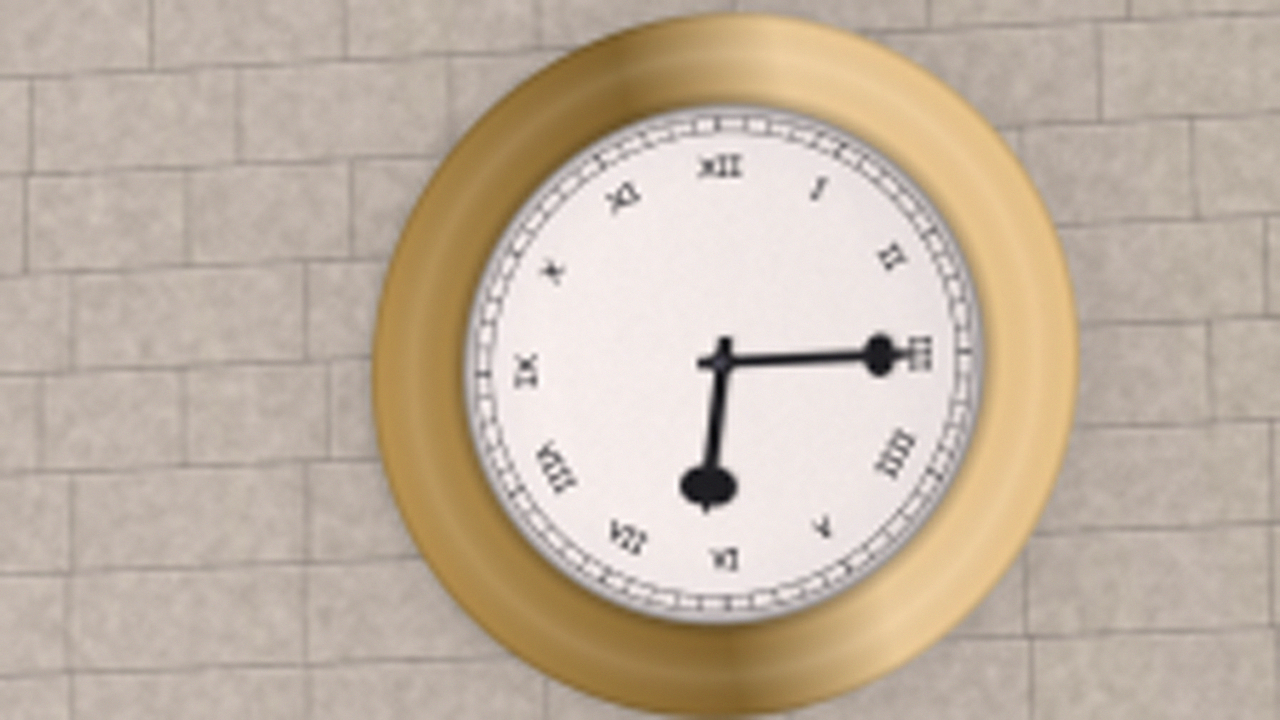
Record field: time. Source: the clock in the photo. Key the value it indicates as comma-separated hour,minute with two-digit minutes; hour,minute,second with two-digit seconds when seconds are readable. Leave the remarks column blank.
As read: 6,15
